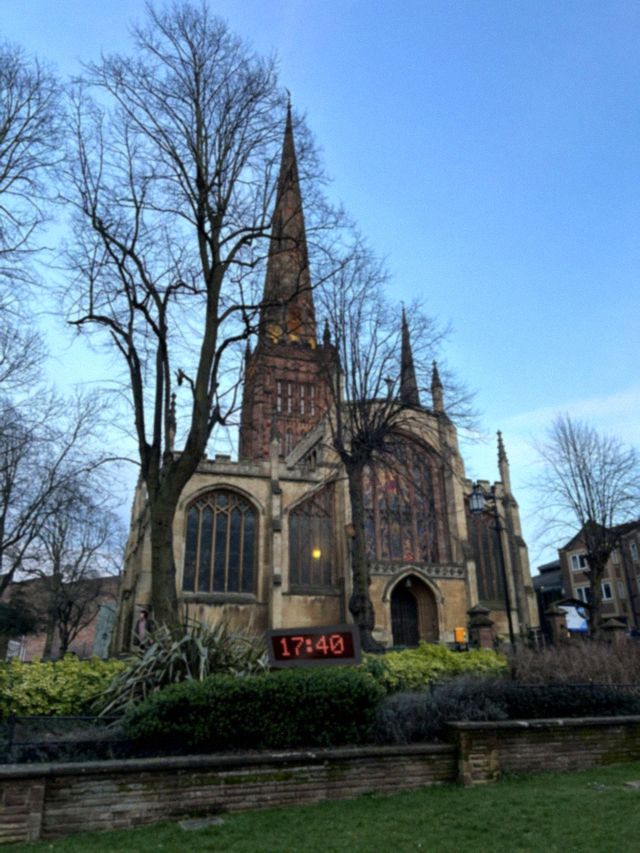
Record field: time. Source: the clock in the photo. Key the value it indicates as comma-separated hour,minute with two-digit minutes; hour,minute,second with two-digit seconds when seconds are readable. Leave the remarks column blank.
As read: 17,40
